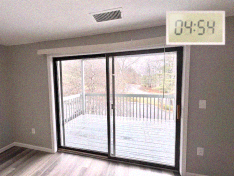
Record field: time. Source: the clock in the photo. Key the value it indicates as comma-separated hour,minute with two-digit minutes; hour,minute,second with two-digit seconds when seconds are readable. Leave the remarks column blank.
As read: 4,54
